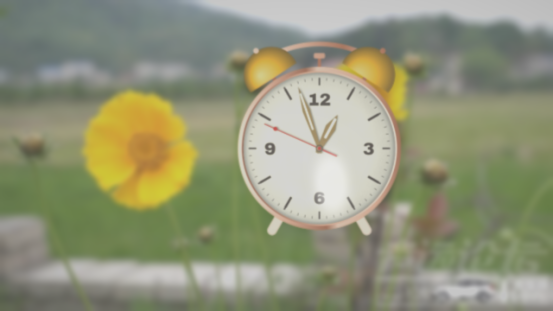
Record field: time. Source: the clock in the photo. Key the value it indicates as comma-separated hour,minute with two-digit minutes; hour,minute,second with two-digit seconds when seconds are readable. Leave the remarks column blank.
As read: 12,56,49
